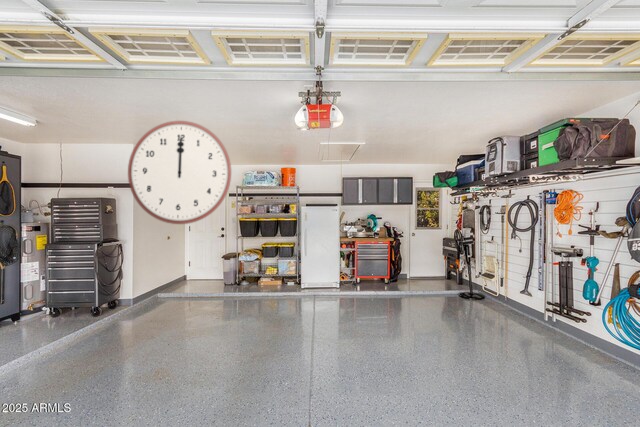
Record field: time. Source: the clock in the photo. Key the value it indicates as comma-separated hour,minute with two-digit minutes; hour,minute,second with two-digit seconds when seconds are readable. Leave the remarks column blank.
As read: 12,00
